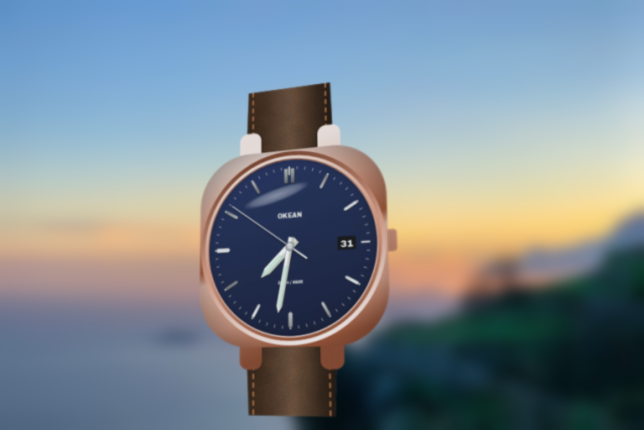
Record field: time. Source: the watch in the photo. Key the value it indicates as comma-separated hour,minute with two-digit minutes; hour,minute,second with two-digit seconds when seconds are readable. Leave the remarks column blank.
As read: 7,31,51
